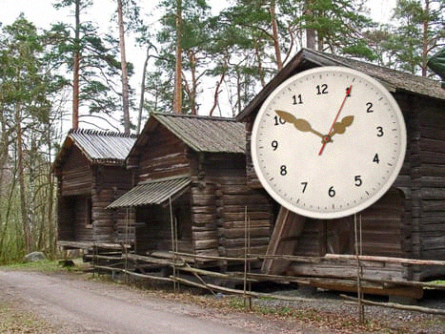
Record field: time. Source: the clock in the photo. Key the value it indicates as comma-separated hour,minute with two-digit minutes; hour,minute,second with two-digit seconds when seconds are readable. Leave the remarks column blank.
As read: 1,51,05
